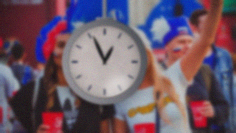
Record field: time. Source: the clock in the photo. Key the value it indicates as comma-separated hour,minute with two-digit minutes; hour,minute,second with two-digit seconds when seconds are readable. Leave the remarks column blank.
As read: 12,56
